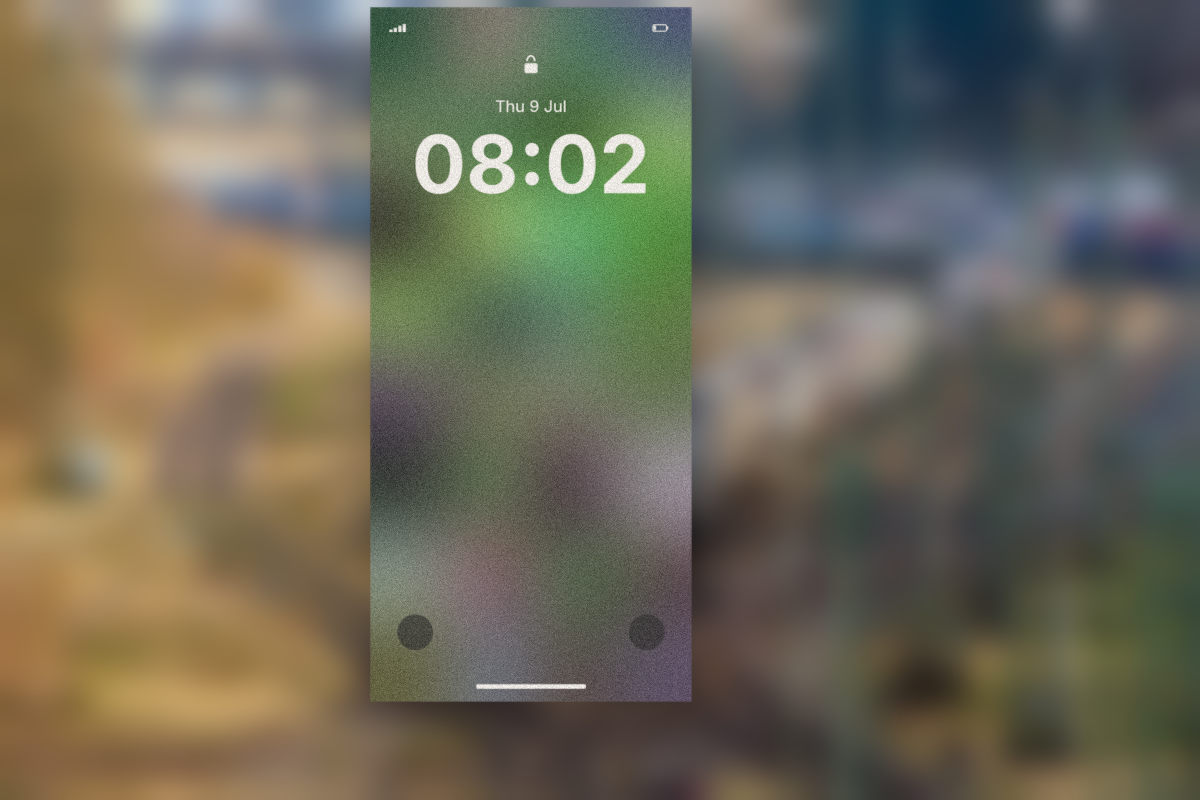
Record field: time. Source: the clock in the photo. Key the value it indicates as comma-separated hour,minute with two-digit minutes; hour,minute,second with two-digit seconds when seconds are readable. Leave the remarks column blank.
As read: 8,02
